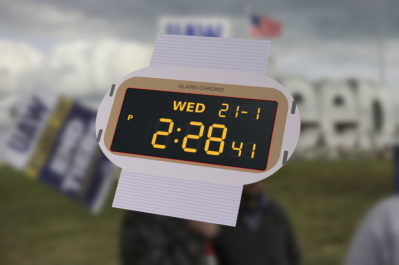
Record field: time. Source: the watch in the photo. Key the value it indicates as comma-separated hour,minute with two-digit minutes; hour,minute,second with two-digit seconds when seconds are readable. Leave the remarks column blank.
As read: 2,28,41
